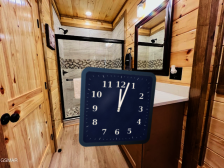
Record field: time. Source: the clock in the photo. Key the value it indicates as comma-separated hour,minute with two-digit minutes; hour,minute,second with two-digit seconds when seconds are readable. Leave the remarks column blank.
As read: 12,03
